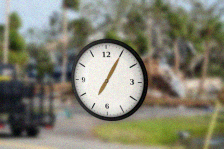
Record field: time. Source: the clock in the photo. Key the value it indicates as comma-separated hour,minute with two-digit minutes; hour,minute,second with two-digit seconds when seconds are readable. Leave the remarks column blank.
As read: 7,05
